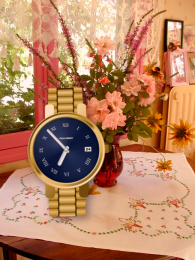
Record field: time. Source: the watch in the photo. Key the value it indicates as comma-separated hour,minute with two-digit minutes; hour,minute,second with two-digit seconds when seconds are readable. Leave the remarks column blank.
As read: 6,53
